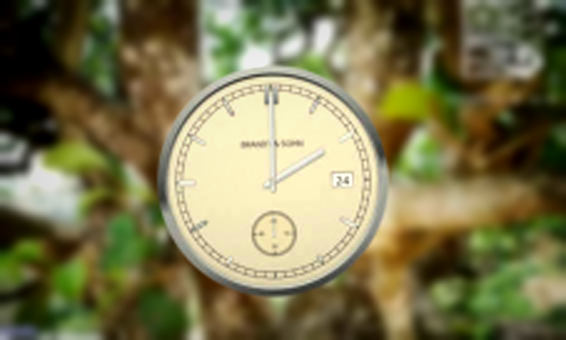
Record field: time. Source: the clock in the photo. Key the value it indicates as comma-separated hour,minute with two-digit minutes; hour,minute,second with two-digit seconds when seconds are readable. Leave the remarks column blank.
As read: 2,00
